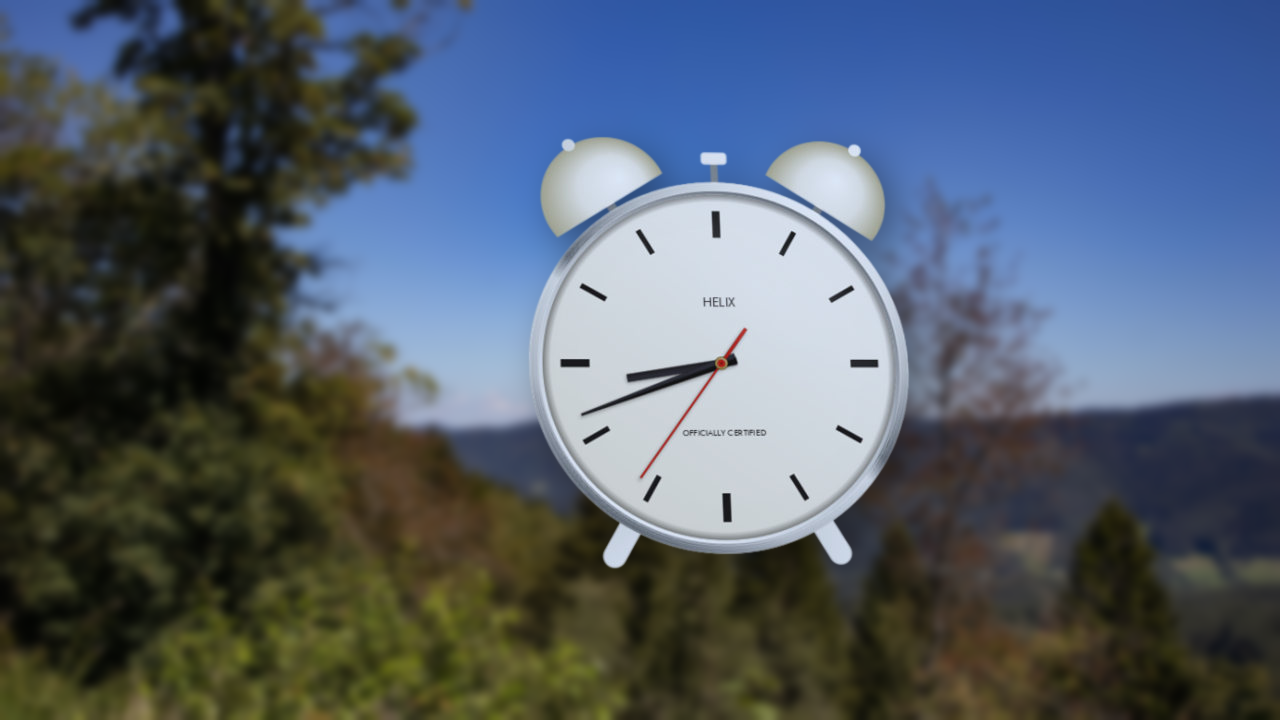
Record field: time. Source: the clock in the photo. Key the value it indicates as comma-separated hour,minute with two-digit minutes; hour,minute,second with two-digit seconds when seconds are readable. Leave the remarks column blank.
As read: 8,41,36
